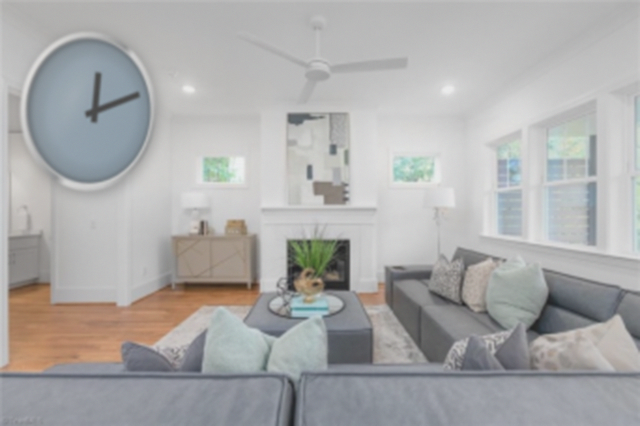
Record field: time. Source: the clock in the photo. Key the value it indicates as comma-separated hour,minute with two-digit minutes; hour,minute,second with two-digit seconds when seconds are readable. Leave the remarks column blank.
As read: 12,12
